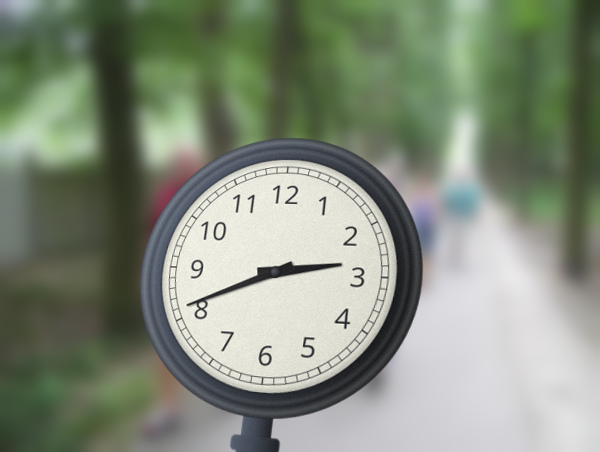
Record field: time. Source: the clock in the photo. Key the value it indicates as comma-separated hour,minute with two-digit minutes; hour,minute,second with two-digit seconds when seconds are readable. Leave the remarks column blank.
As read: 2,41
